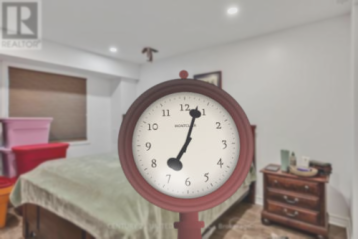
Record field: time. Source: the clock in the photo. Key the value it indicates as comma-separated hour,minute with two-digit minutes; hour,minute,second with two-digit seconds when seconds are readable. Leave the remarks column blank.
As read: 7,03
